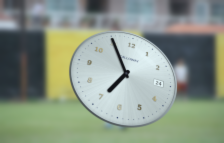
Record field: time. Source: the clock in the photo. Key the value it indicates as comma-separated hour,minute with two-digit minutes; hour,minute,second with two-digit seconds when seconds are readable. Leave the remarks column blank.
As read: 6,55
